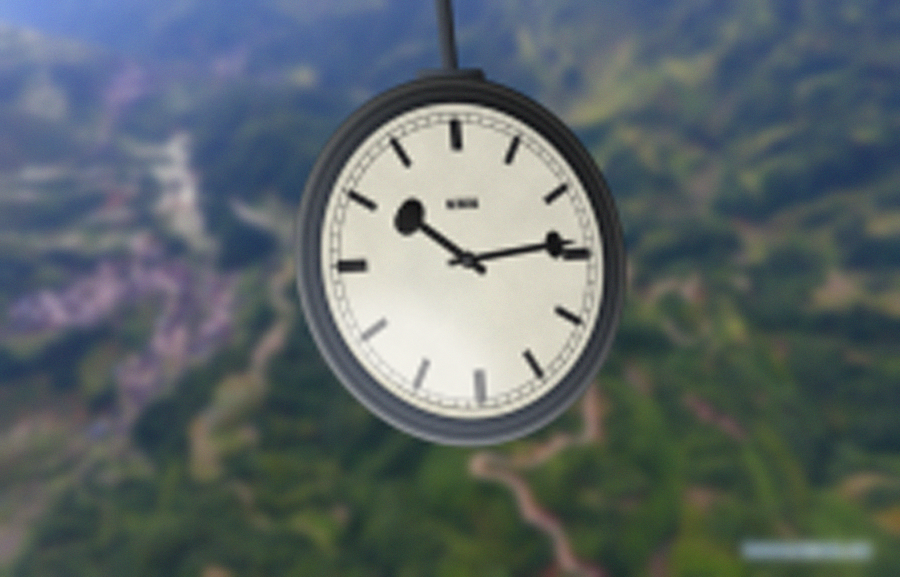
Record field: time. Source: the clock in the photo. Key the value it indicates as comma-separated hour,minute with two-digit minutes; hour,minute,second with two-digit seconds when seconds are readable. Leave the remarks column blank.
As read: 10,14
